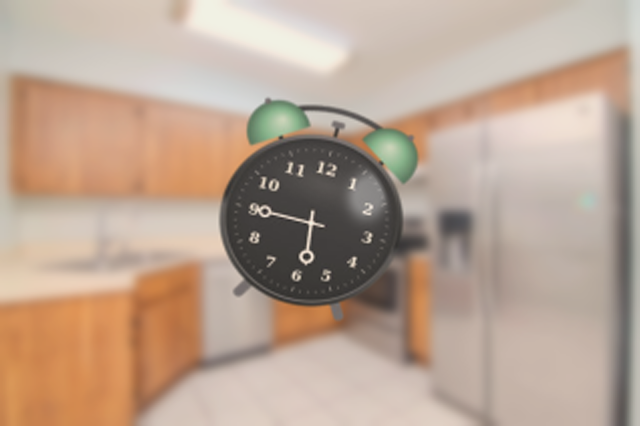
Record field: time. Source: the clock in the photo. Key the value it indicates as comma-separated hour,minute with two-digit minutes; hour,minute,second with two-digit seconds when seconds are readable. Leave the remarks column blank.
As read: 5,45
